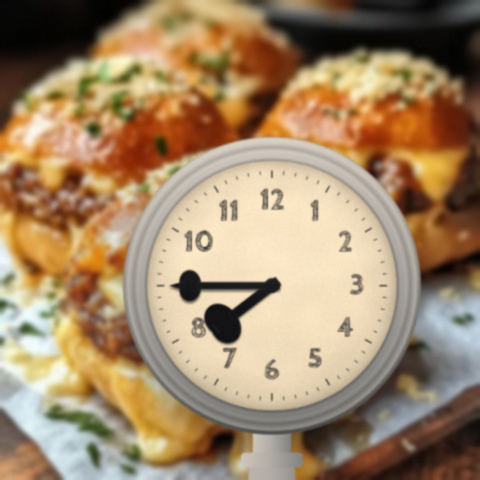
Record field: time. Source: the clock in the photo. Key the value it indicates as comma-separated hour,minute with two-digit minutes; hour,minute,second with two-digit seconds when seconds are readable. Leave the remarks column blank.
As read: 7,45
